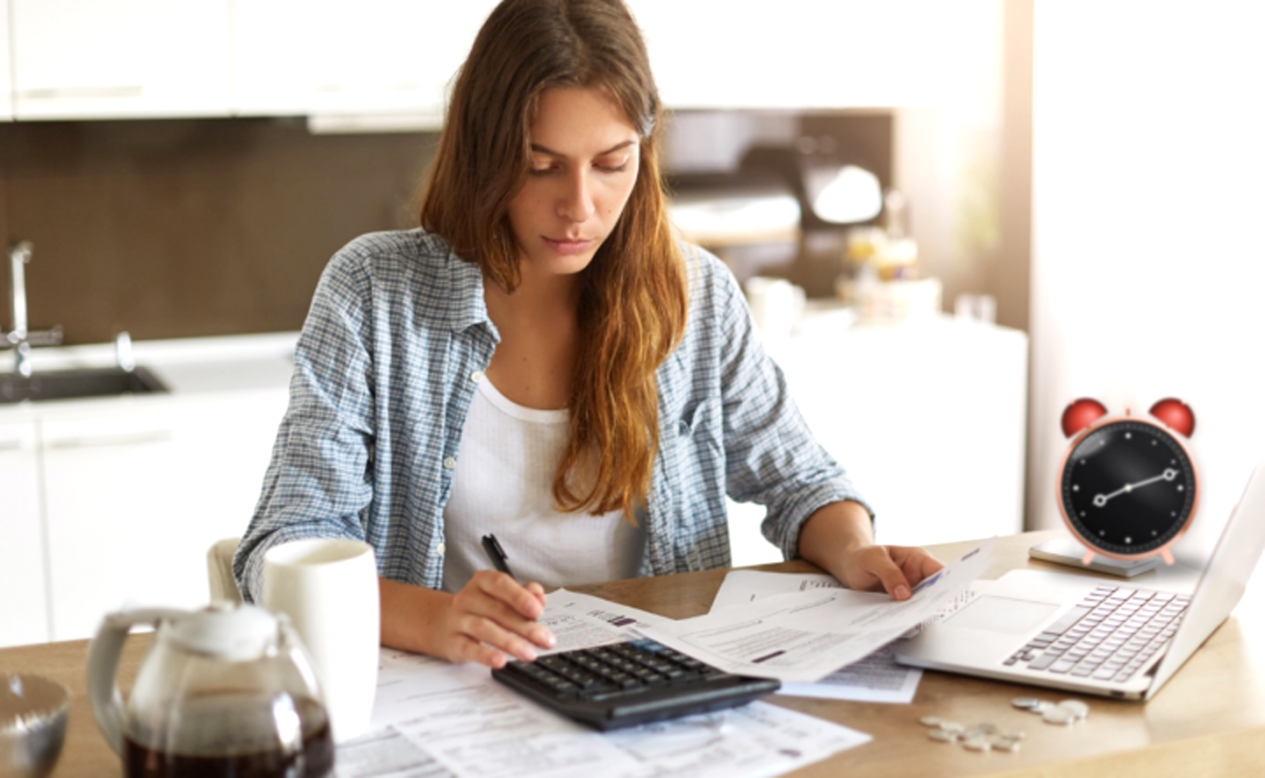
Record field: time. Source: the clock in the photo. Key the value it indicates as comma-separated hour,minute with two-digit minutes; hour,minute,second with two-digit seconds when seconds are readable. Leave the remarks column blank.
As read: 8,12
